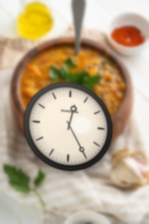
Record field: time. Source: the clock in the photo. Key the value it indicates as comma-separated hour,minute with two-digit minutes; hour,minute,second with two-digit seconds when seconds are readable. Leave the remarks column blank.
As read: 12,25
